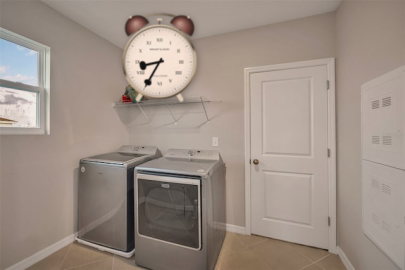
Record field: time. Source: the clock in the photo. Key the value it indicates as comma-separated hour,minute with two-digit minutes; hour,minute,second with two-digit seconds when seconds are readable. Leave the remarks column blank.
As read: 8,35
